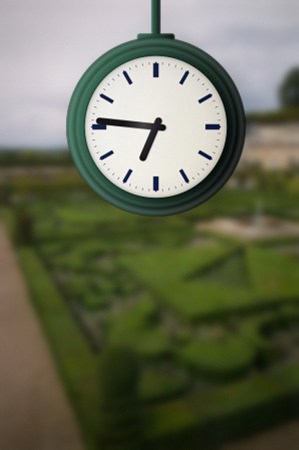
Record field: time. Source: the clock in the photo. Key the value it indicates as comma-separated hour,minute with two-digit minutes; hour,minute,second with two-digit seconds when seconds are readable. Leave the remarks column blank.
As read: 6,46
